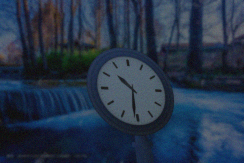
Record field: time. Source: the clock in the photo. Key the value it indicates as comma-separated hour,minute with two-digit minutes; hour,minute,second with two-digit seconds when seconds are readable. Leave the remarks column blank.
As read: 10,31
